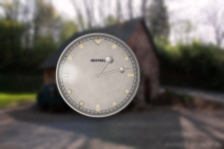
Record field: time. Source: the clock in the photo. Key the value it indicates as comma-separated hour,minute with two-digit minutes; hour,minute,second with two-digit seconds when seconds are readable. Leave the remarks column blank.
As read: 1,13
